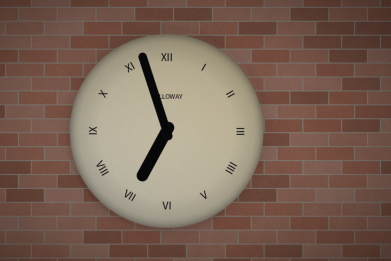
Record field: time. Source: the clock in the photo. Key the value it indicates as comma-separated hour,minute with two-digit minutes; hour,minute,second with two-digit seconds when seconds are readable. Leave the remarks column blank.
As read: 6,57
